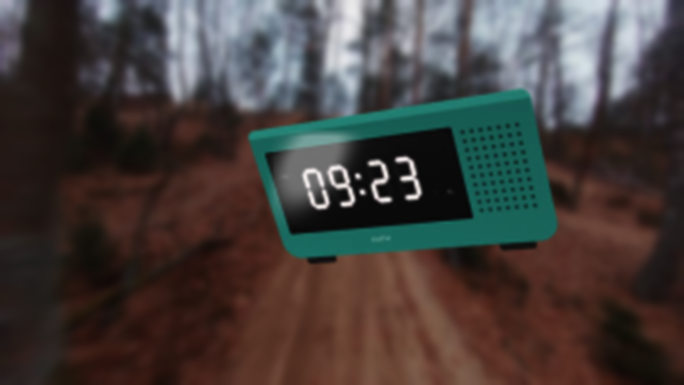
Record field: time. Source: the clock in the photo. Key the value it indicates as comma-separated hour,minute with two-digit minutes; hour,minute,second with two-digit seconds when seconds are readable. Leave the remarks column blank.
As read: 9,23
